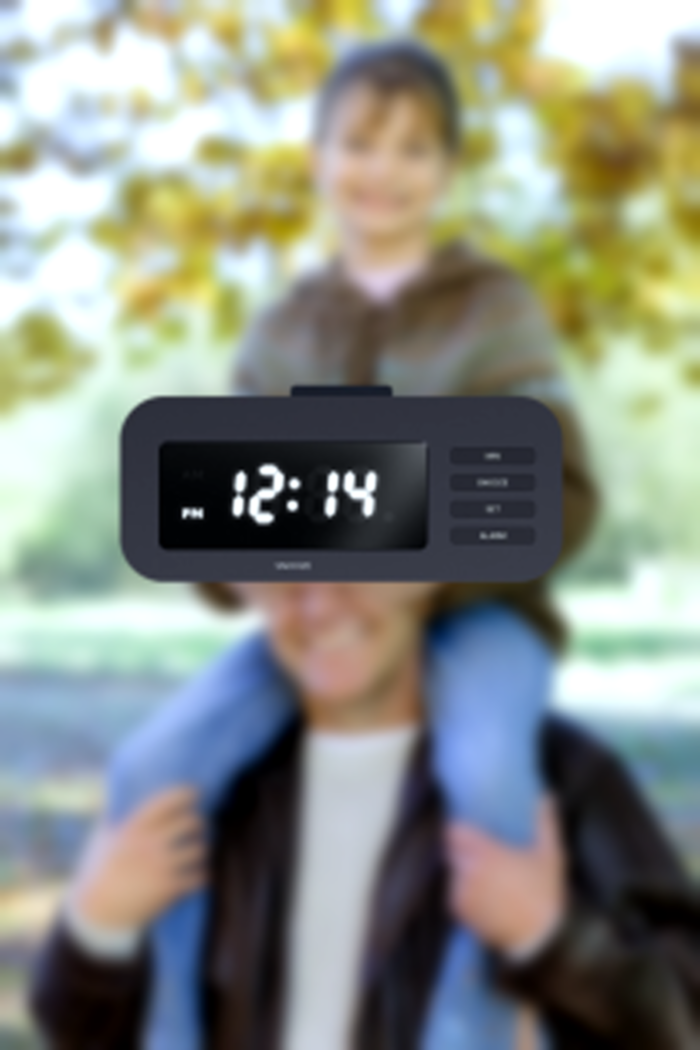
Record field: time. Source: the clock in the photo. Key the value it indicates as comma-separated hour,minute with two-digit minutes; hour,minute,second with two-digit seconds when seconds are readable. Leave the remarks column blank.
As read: 12,14
